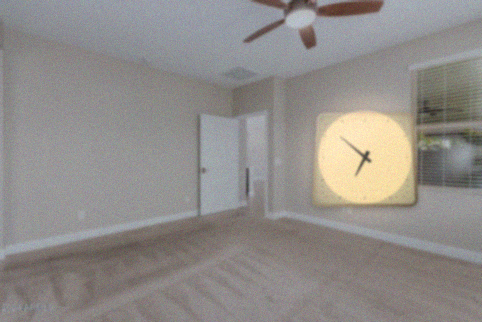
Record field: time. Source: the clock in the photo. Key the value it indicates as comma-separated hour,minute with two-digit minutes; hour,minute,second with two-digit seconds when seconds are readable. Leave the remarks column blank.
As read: 6,52
